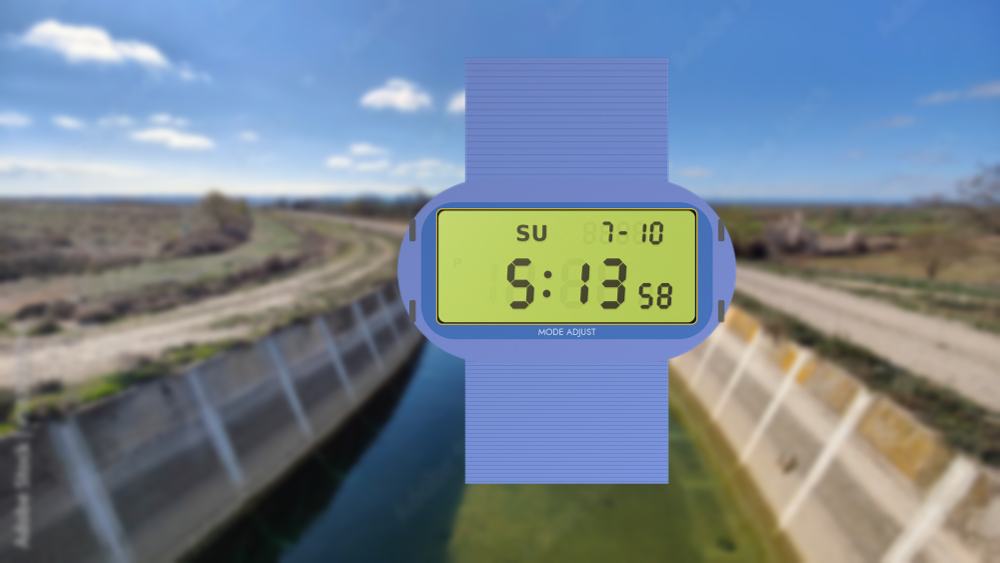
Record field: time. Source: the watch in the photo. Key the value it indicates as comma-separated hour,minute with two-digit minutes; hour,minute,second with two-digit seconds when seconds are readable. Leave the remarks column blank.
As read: 5,13,58
